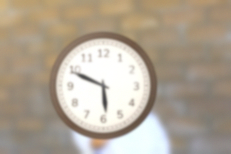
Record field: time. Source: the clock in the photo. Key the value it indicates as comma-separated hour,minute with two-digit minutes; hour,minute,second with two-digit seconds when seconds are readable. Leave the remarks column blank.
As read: 5,49
